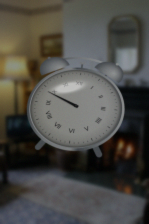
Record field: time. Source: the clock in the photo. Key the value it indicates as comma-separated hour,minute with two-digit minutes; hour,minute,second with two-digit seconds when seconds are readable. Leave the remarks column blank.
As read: 9,49
